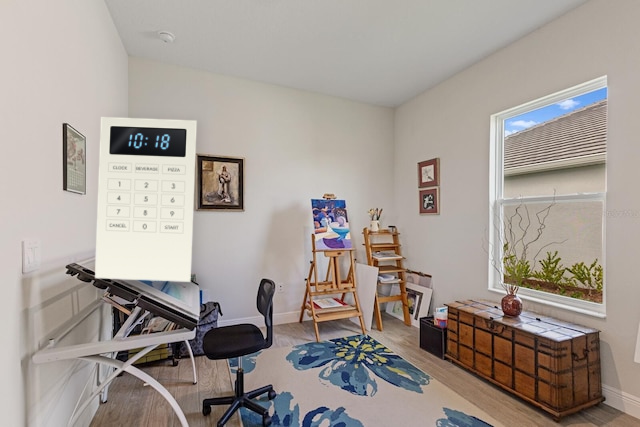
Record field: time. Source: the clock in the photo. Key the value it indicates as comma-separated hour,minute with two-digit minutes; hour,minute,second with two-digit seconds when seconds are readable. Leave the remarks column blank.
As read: 10,18
